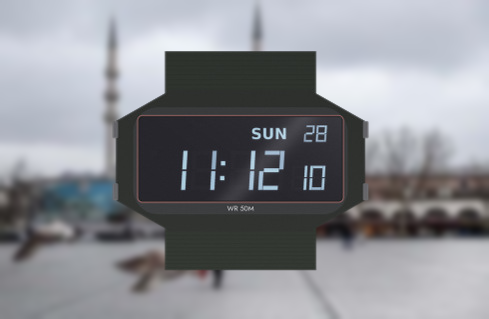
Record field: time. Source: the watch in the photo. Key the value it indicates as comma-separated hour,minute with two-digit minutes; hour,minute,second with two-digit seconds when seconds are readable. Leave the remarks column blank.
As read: 11,12,10
